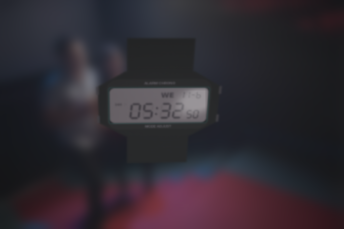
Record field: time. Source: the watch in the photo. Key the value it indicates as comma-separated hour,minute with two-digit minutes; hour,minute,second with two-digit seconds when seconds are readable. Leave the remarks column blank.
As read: 5,32
